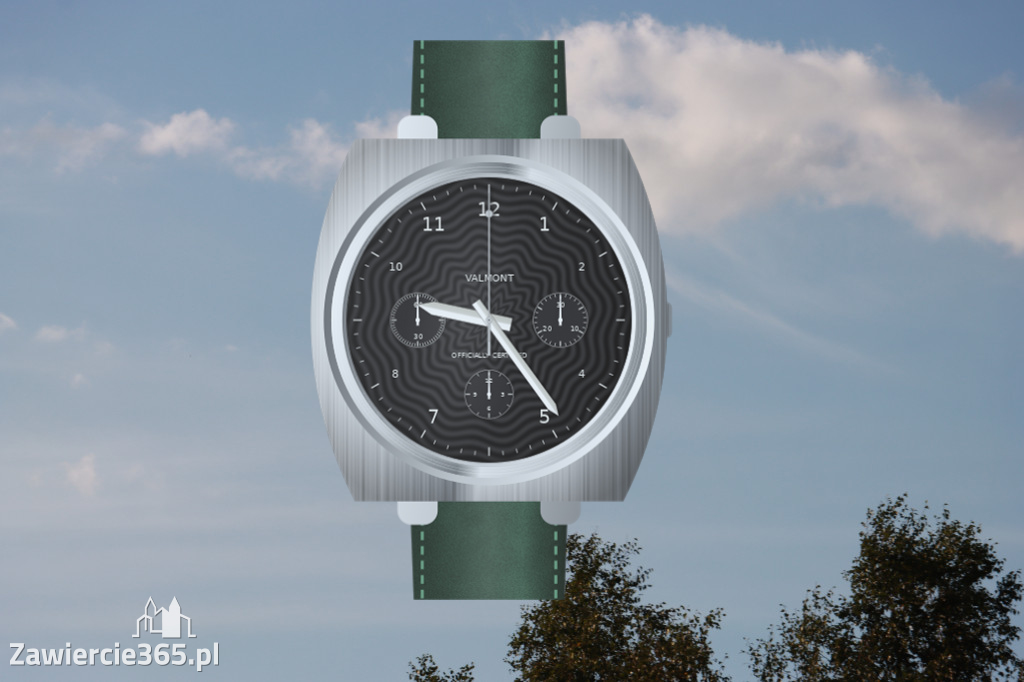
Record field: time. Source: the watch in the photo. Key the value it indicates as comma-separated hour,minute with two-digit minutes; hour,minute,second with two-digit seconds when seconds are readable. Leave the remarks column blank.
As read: 9,24
